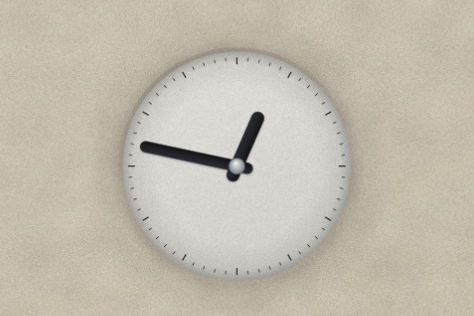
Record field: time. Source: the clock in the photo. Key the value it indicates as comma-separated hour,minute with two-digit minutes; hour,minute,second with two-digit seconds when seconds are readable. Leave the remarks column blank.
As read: 12,47
